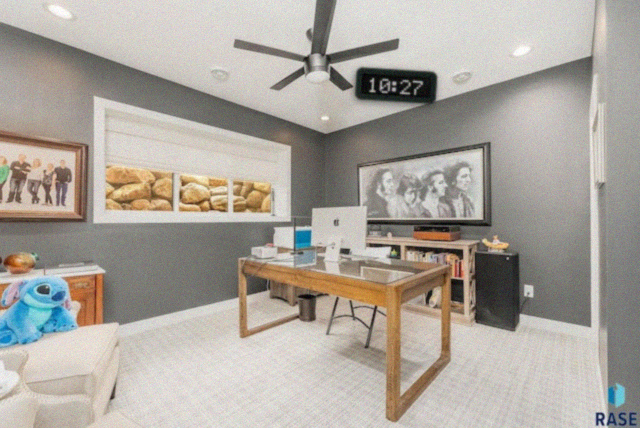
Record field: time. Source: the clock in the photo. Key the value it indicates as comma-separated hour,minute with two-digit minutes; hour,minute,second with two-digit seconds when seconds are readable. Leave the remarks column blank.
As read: 10,27
